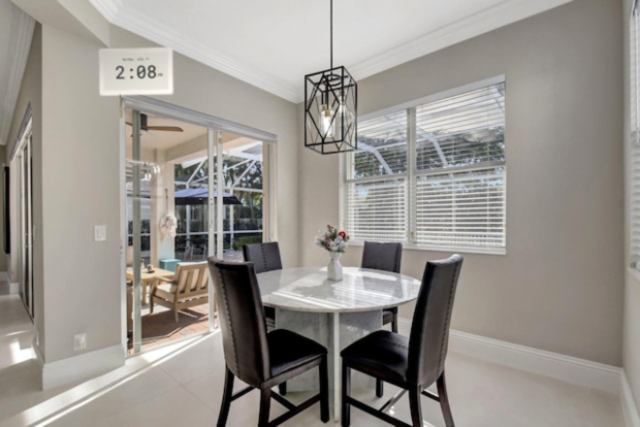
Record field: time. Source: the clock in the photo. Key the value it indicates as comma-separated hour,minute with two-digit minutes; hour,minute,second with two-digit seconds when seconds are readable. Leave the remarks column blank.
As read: 2,08
